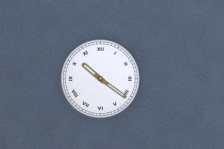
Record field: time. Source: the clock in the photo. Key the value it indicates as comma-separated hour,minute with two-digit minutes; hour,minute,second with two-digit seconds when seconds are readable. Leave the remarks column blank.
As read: 10,21
